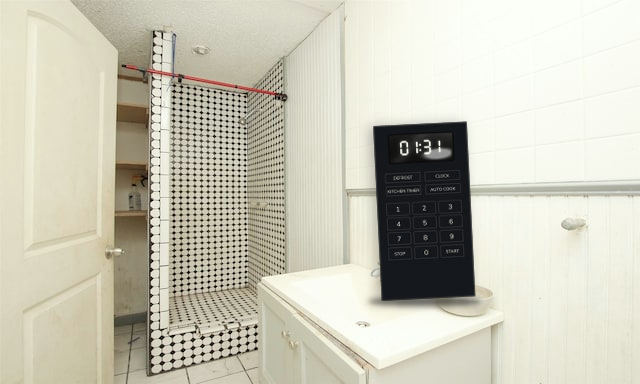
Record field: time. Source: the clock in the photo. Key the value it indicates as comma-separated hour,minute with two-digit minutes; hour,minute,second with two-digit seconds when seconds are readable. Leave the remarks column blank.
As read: 1,31
